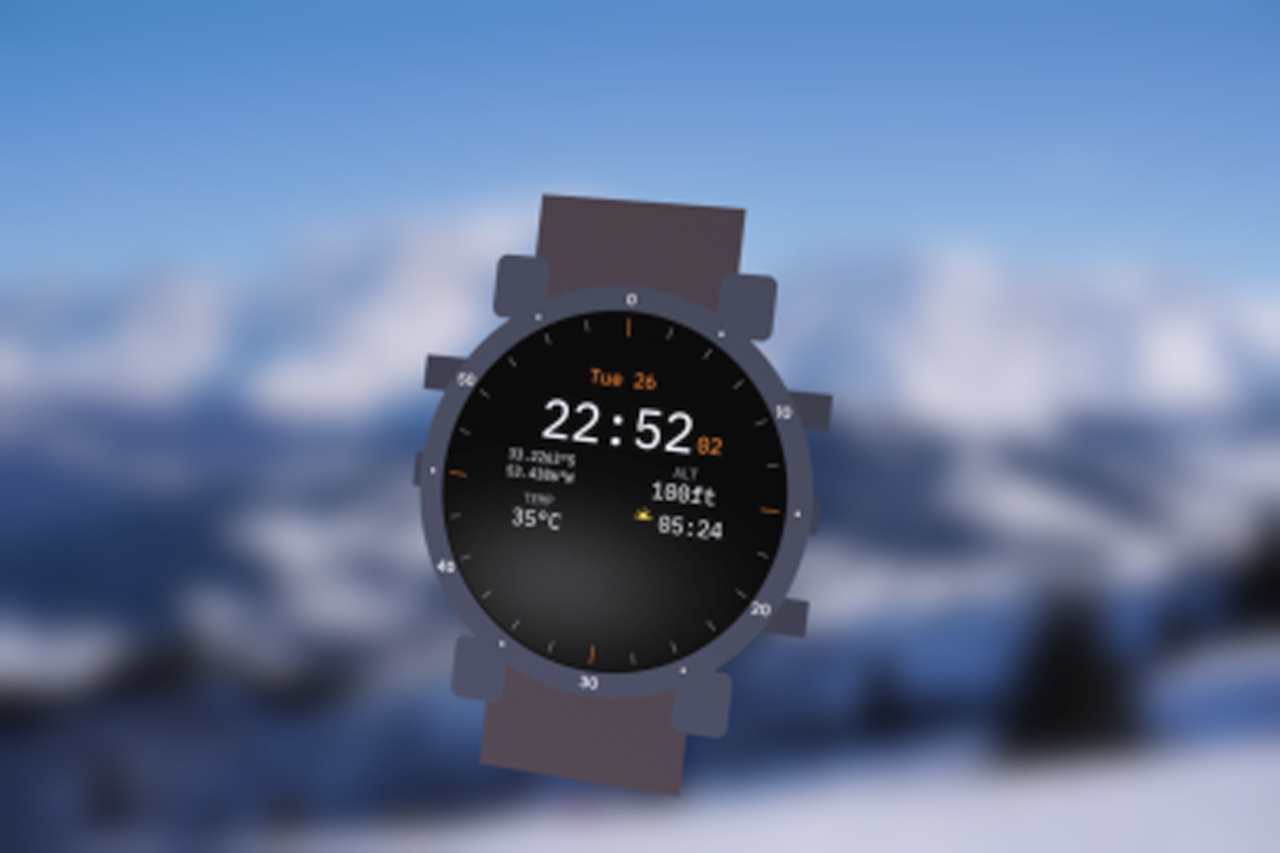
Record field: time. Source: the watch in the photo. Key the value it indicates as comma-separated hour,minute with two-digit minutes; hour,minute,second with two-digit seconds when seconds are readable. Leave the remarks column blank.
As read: 22,52
